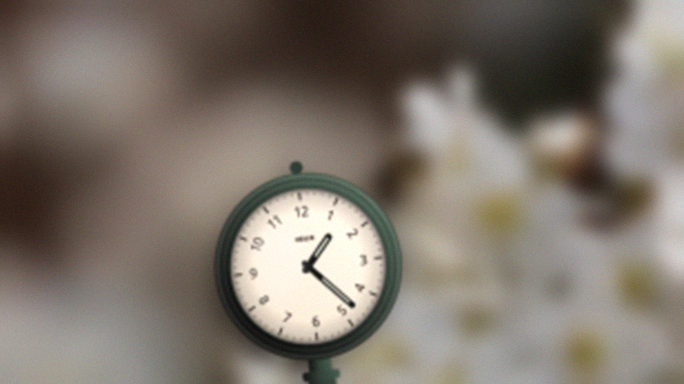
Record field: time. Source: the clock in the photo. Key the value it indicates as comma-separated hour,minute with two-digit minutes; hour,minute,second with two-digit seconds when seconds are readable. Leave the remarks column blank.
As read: 1,23
